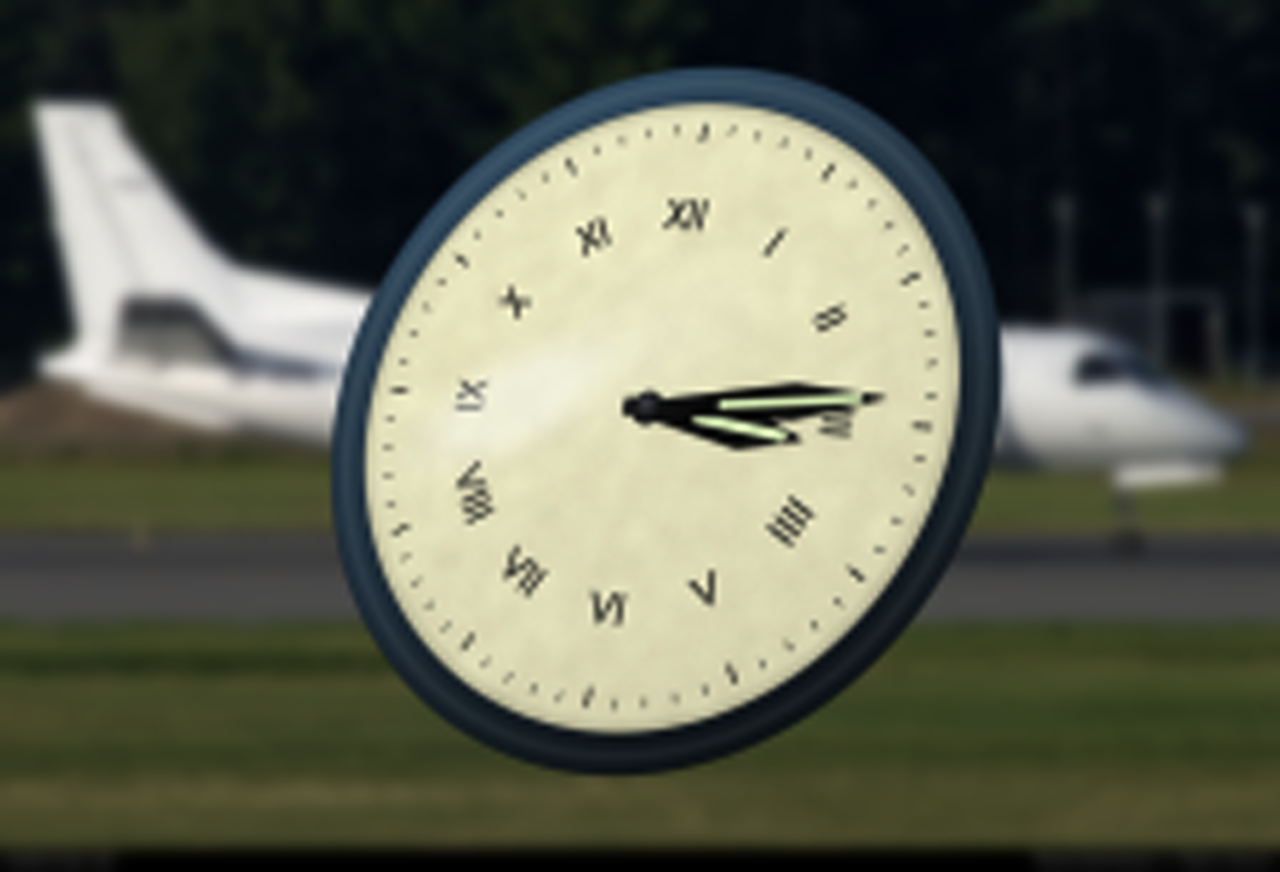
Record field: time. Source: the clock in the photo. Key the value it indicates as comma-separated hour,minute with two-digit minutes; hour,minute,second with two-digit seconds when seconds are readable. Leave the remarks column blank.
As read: 3,14
